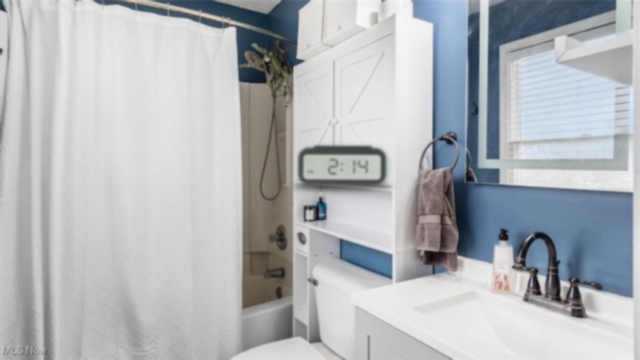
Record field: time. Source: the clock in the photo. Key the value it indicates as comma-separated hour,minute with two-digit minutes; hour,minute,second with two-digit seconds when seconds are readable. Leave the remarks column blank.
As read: 2,14
